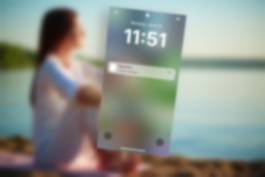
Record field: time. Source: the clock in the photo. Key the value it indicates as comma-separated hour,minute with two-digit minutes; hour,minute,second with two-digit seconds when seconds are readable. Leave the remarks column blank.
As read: 11,51
